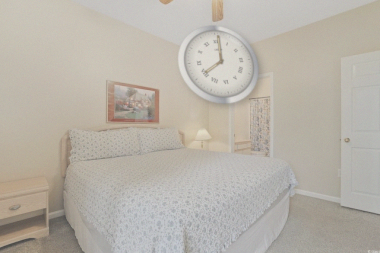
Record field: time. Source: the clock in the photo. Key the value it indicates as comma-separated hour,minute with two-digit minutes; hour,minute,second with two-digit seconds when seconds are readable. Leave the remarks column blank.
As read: 8,01
